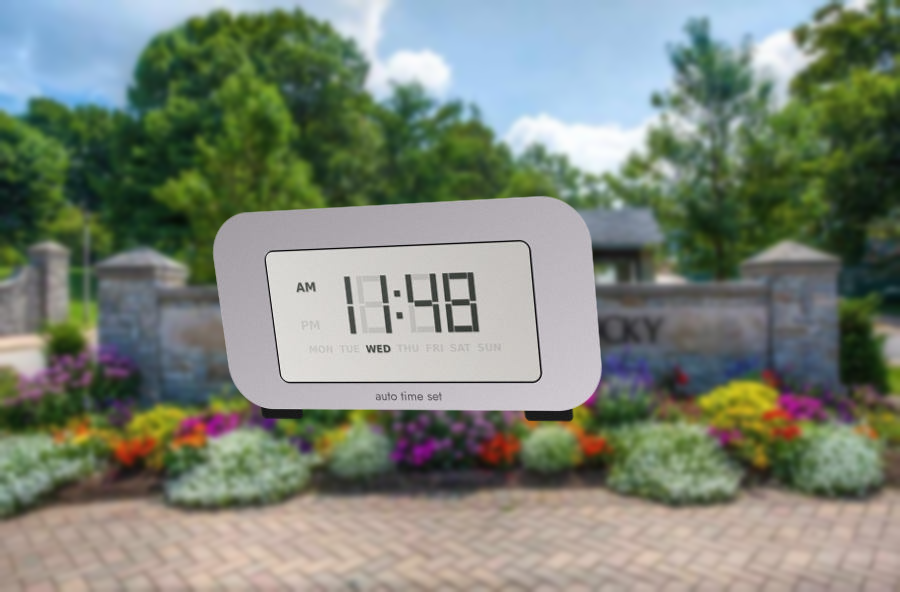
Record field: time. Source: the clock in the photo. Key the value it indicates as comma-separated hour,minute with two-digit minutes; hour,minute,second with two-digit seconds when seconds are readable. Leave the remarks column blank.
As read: 11,48
